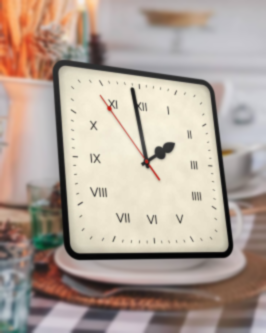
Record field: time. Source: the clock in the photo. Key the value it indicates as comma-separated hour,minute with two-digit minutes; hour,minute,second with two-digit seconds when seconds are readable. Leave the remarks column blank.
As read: 1,58,54
